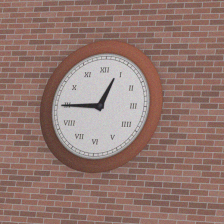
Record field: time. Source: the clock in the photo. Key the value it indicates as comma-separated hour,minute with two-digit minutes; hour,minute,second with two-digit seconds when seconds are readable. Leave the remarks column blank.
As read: 12,45
